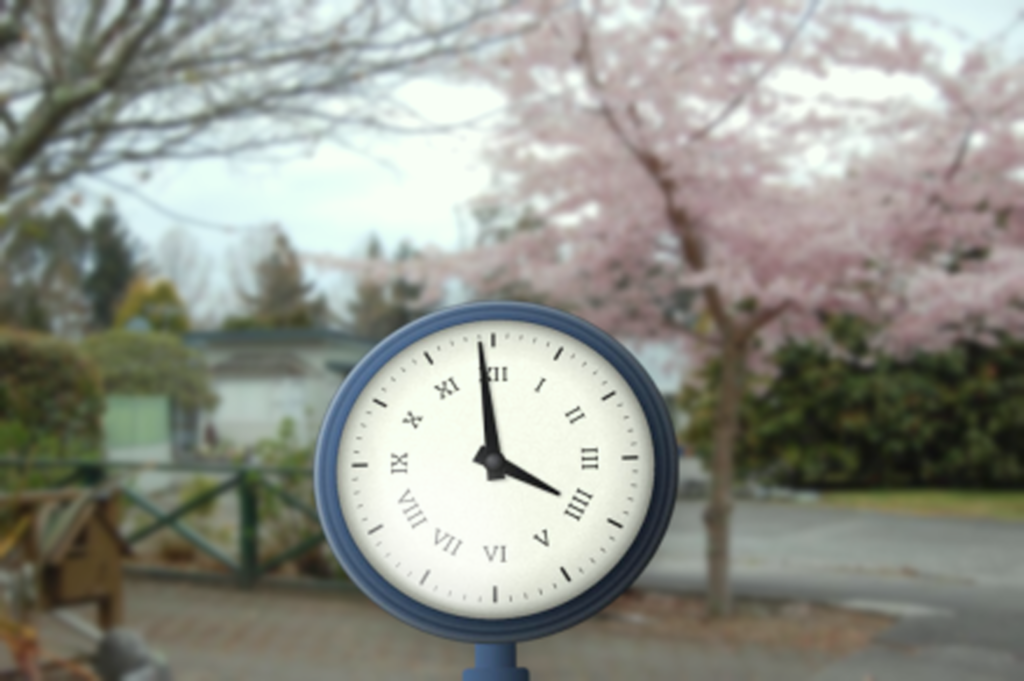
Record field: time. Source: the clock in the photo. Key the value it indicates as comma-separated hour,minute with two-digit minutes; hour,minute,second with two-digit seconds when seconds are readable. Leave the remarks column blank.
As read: 3,59
